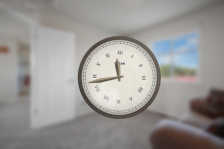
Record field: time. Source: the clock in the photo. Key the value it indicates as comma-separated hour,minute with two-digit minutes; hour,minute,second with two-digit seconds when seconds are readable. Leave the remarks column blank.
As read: 11,43
